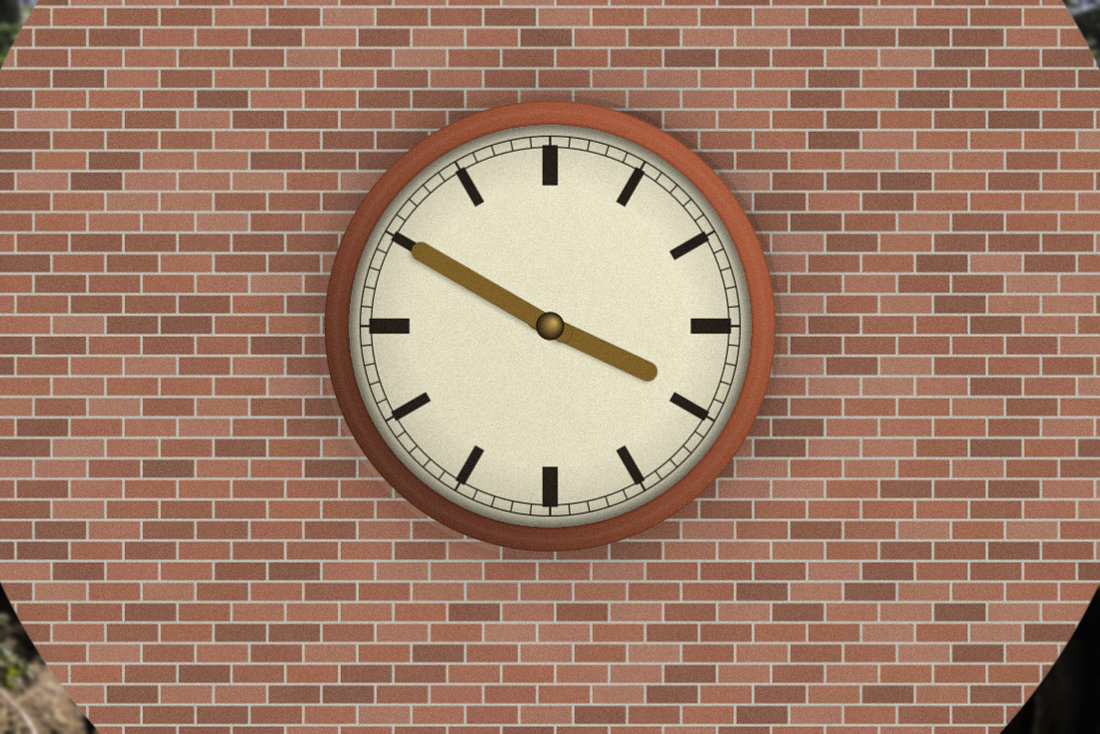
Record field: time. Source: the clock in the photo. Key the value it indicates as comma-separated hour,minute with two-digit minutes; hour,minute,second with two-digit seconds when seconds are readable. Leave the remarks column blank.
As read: 3,50
